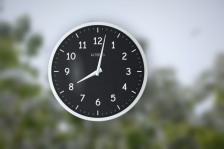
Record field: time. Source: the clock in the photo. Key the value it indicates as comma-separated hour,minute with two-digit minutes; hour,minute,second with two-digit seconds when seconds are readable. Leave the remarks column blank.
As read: 8,02
